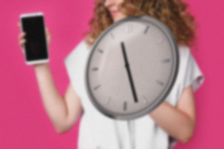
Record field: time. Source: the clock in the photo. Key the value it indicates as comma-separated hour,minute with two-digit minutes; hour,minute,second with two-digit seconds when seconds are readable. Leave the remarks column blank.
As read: 11,27
